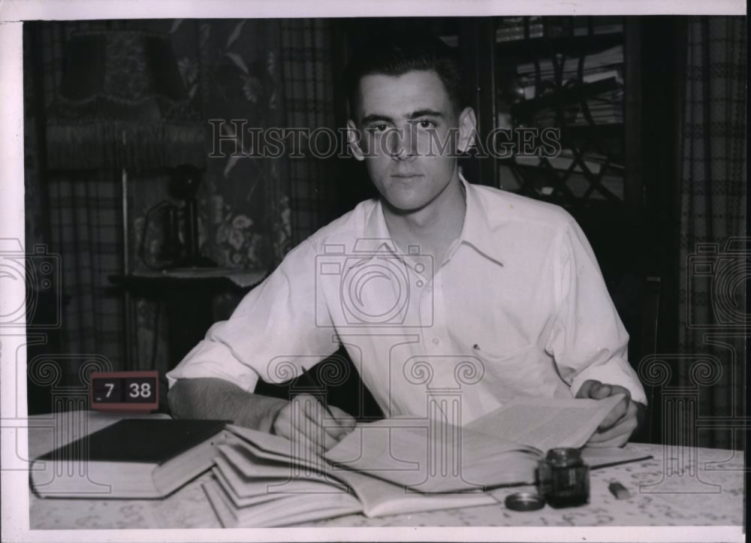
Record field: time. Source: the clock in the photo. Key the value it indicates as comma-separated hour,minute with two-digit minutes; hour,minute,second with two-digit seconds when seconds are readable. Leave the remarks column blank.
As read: 7,38
